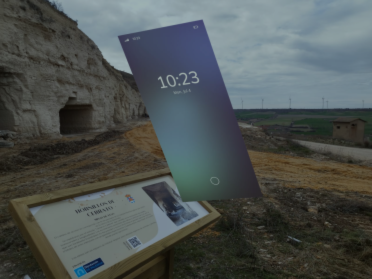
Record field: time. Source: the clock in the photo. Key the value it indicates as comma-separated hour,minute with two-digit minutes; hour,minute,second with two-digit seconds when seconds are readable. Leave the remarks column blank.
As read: 10,23
